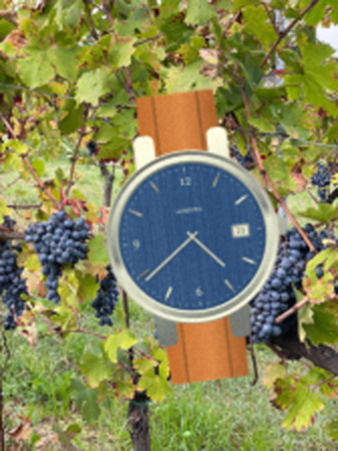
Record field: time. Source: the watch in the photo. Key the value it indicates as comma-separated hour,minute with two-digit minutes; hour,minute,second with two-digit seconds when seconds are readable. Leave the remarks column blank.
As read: 4,39
